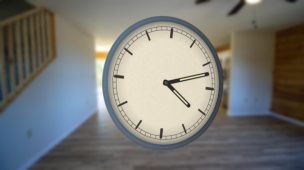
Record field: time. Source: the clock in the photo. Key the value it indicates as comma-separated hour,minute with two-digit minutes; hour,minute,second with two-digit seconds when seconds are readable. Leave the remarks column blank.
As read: 4,12
